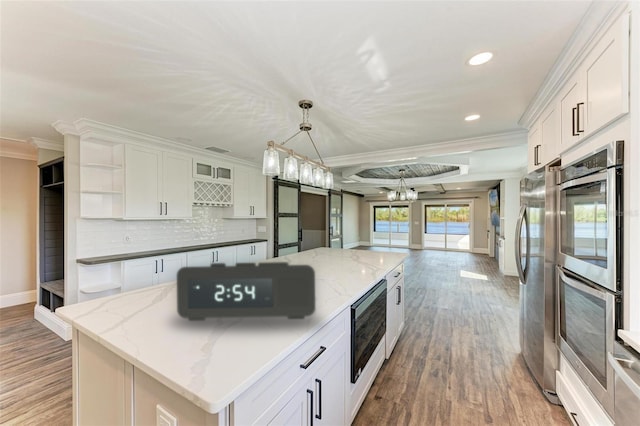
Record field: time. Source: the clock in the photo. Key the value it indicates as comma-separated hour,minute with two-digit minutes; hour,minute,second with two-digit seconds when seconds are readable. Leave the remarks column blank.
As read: 2,54
